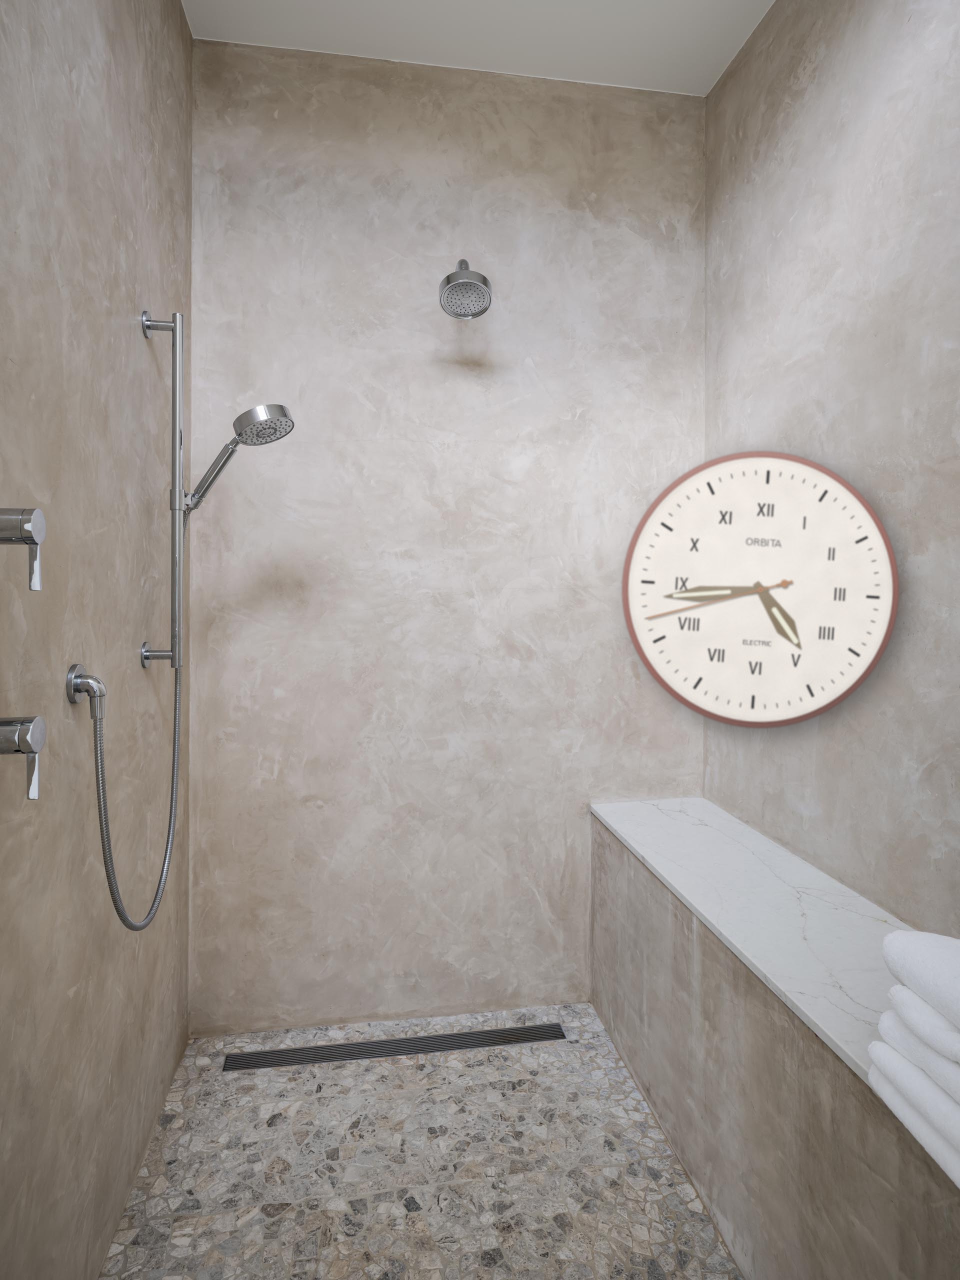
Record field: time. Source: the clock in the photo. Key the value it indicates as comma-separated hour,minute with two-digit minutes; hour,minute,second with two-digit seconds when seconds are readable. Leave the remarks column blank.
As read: 4,43,42
